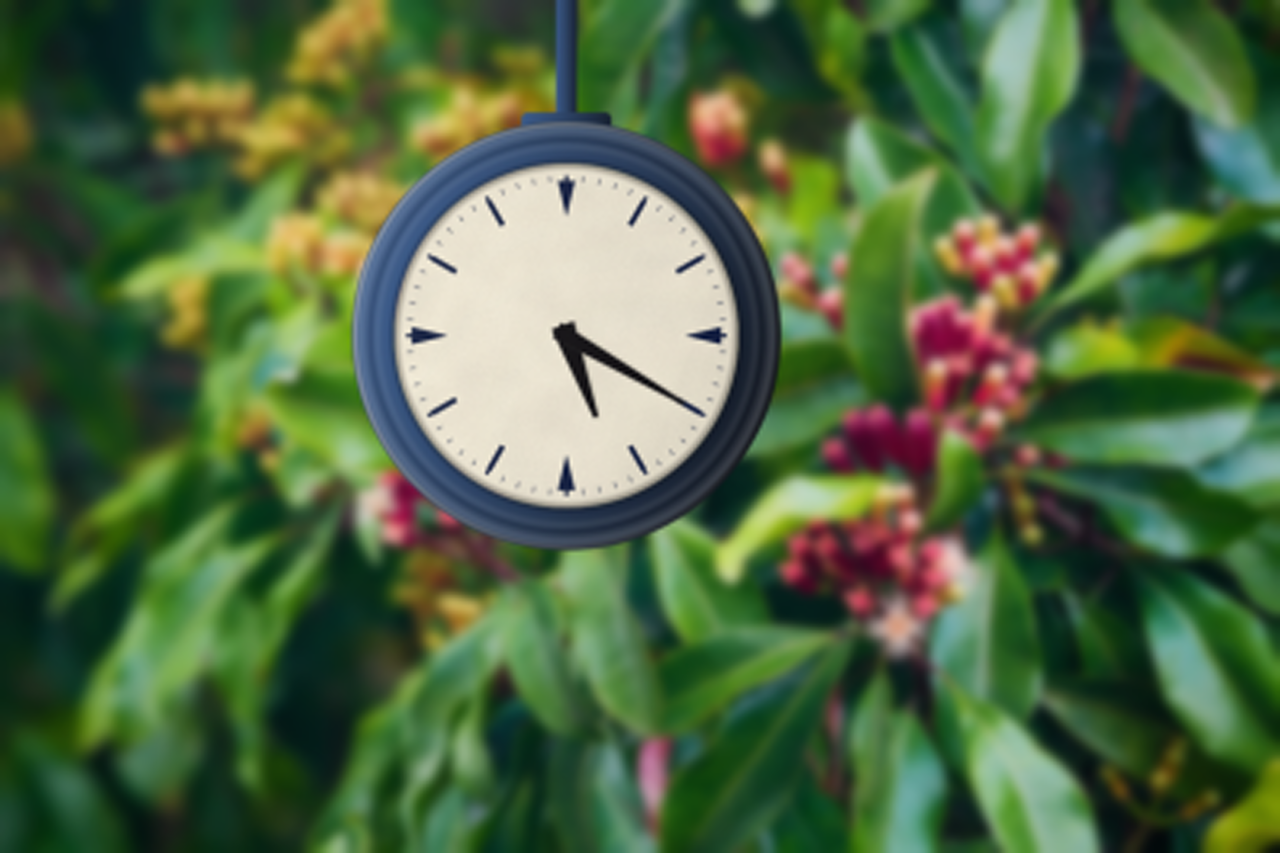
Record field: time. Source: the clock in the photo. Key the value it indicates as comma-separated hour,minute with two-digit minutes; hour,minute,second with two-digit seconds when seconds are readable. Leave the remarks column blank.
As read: 5,20
